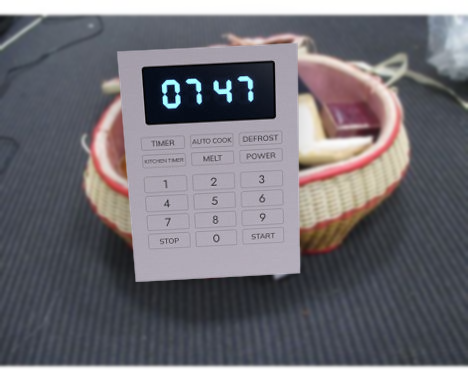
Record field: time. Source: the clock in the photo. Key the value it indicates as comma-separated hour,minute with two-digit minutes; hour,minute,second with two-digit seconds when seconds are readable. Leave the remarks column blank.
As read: 7,47
